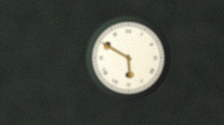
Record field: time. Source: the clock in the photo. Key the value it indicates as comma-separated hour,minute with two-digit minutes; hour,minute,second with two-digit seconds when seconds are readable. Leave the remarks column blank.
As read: 5,50
